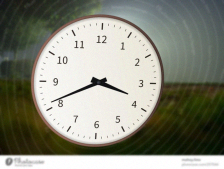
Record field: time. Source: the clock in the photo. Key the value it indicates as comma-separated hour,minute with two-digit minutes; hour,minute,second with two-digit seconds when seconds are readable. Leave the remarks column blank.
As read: 3,41
